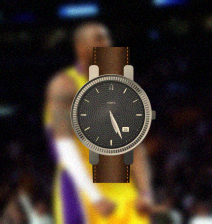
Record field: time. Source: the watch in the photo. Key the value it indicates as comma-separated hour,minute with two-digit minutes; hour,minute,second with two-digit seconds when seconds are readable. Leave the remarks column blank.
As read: 5,26
